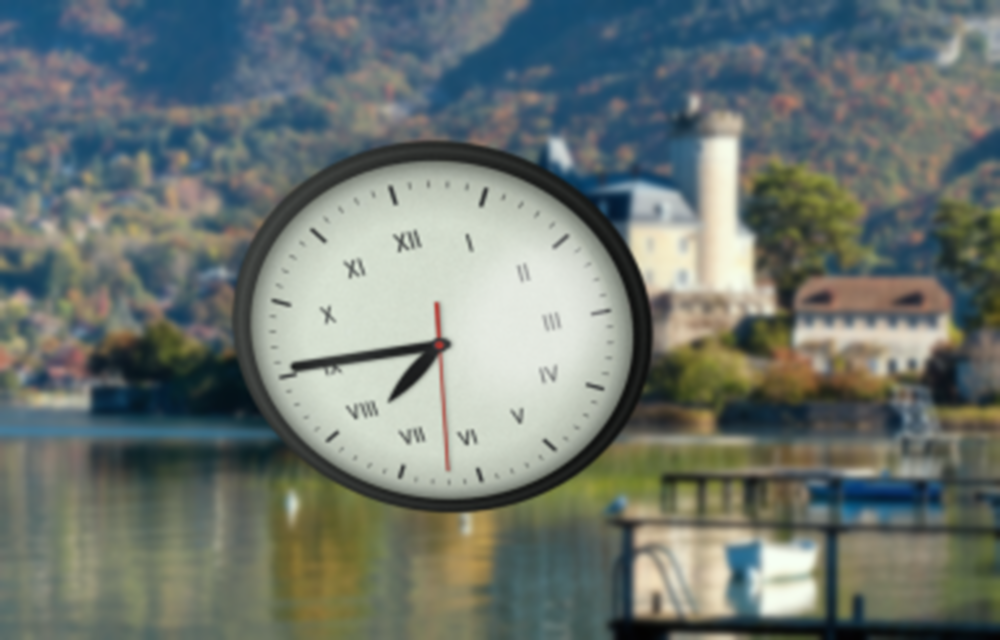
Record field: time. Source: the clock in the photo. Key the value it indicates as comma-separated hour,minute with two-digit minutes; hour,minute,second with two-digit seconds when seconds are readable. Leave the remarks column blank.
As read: 7,45,32
